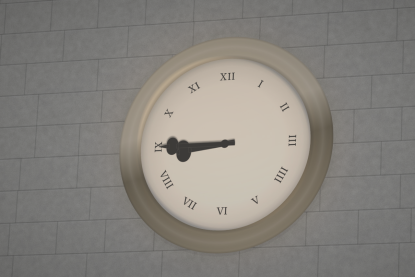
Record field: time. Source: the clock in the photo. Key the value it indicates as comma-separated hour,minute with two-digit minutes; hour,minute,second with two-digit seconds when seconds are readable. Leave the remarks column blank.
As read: 8,45
